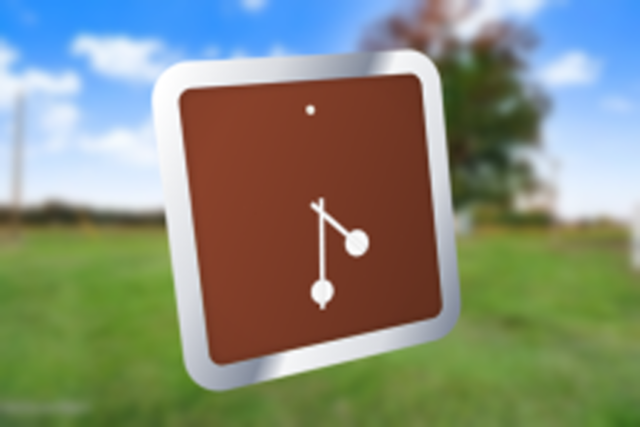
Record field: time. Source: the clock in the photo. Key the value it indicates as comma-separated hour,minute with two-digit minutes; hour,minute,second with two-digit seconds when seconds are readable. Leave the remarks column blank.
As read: 4,31
